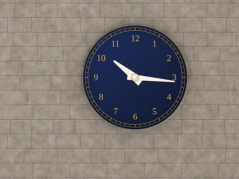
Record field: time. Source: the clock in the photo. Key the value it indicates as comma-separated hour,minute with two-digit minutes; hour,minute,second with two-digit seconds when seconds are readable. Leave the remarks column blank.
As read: 10,16
